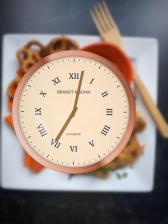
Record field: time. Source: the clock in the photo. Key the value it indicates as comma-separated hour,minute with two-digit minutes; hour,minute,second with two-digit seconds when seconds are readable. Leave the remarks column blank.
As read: 7,02
